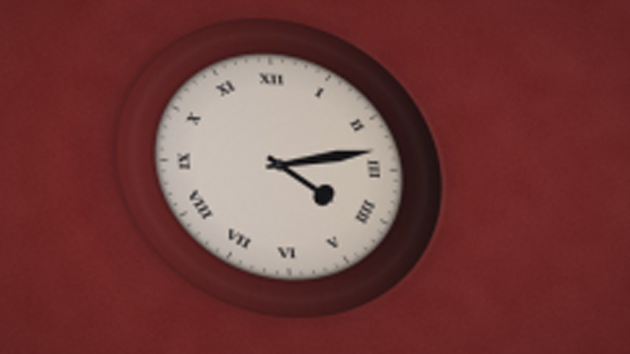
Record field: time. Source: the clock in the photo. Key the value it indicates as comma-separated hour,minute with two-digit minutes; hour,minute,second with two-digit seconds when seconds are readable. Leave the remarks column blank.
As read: 4,13
